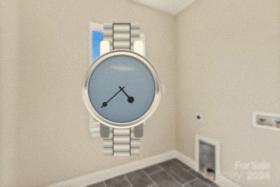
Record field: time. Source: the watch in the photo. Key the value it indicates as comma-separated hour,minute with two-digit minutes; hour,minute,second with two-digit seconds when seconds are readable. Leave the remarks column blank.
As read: 4,38
